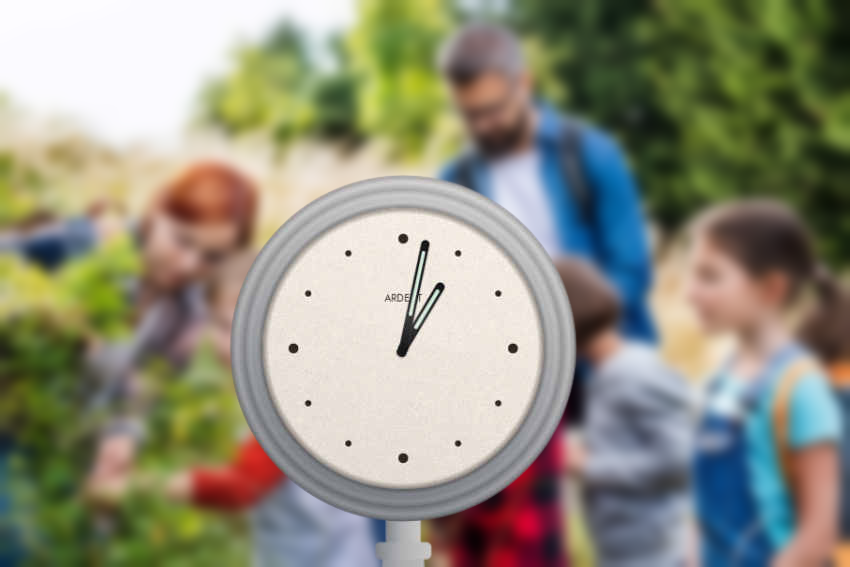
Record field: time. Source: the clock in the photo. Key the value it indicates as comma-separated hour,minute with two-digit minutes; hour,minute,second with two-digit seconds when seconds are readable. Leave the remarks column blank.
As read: 1,02
